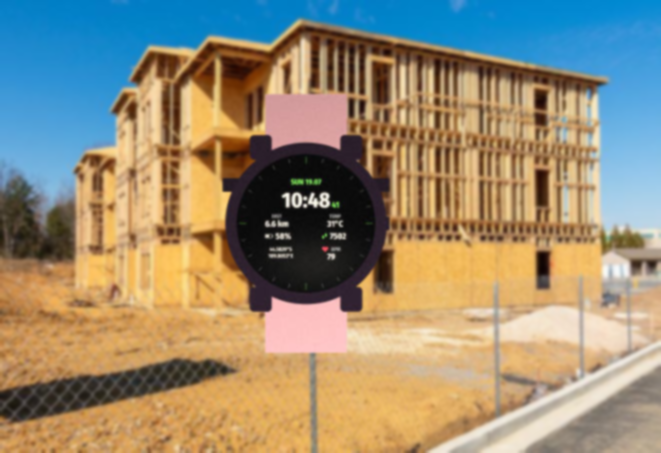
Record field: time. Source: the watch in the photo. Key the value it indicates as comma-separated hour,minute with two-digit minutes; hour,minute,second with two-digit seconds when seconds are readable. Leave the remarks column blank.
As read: 10,48
